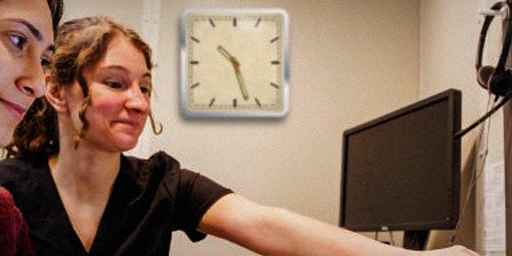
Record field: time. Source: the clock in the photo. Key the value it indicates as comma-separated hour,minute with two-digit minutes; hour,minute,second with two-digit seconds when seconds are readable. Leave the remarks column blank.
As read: 10,27
